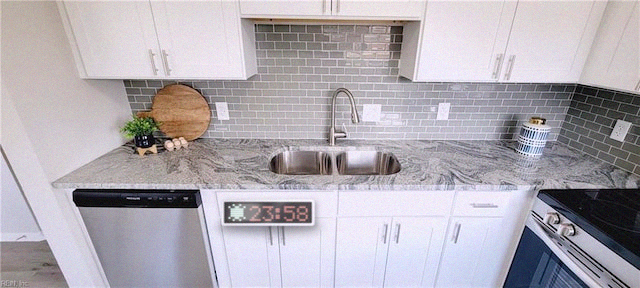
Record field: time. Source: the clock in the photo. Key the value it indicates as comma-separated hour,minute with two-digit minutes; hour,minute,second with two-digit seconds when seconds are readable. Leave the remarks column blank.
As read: 23,58
